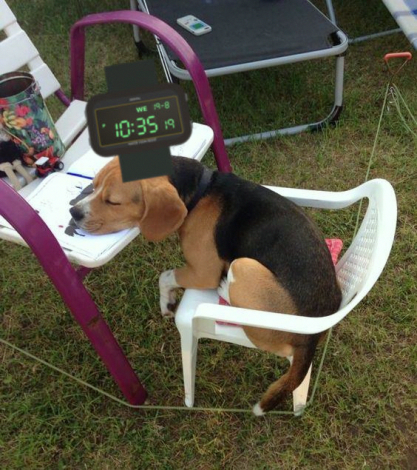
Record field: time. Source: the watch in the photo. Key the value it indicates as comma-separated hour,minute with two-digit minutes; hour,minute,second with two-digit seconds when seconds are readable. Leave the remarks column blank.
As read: 10,35,19
